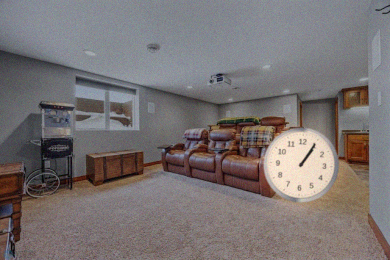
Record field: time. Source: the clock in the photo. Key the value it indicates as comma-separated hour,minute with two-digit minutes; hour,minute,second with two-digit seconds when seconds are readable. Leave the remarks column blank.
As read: 1,05
